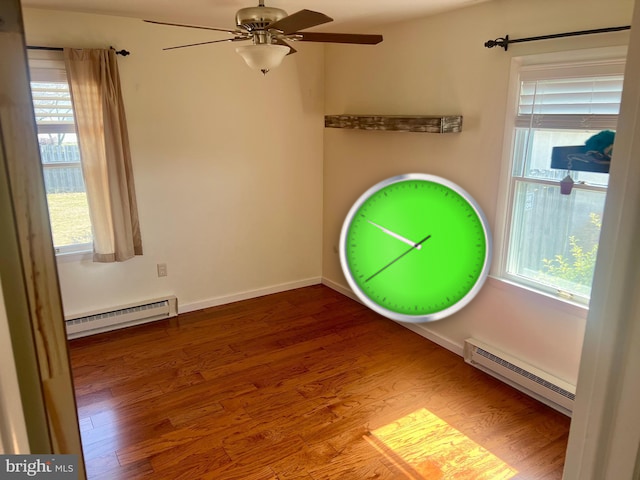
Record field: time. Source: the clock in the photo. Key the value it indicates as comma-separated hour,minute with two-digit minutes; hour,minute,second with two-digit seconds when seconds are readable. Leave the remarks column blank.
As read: 9,49,39
